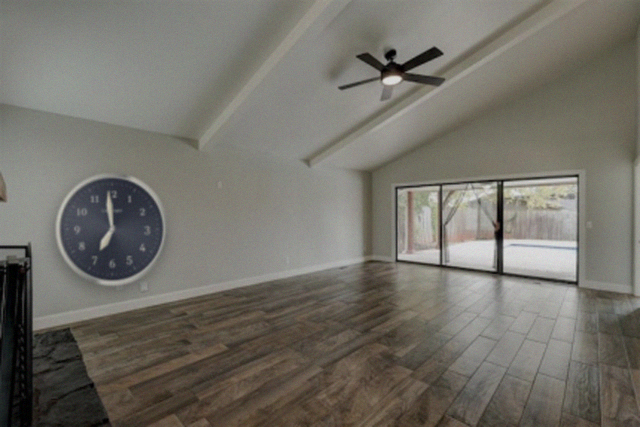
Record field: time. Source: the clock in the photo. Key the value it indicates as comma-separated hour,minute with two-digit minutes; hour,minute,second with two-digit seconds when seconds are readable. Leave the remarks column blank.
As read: 6,59
